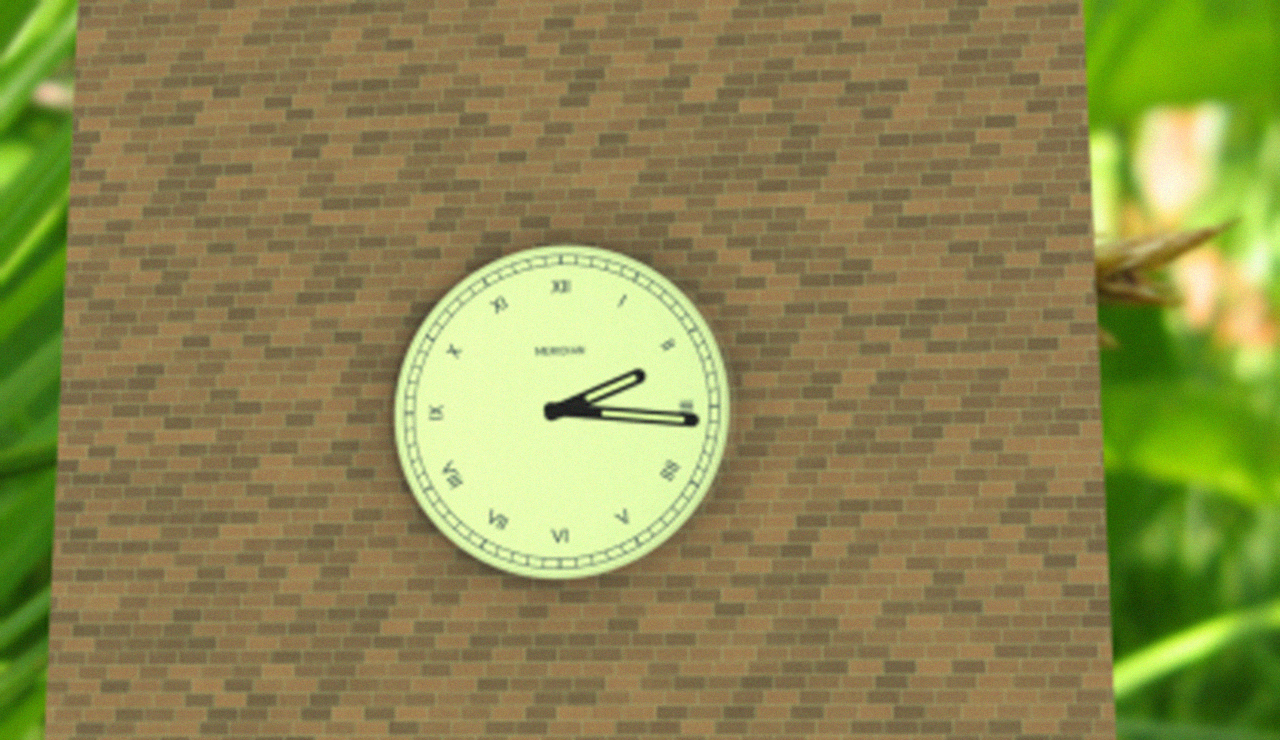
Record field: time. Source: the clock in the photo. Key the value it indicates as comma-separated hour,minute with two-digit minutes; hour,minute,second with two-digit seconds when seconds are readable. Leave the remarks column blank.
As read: 2,16
